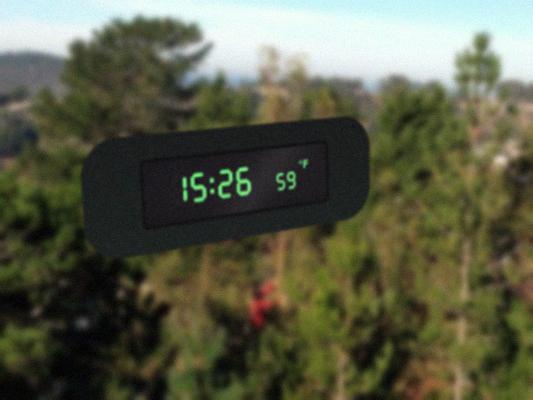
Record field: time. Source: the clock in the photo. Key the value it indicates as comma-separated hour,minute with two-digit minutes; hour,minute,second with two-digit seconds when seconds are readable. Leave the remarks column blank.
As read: 15,26
